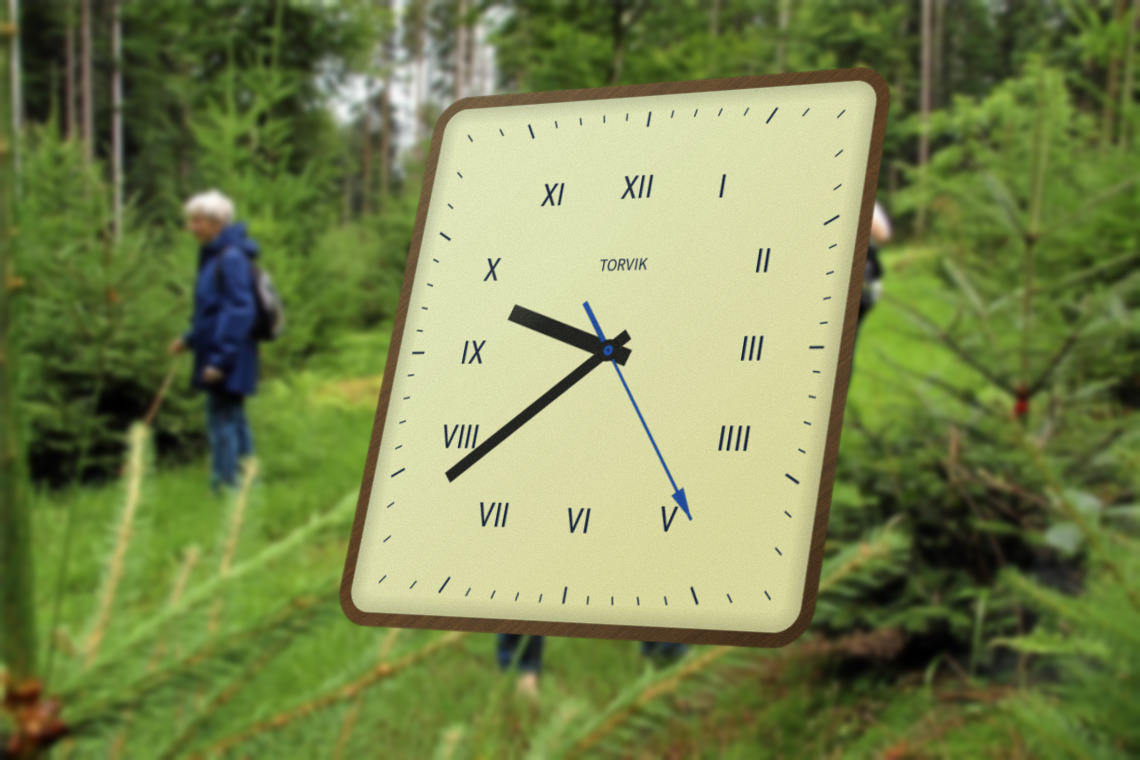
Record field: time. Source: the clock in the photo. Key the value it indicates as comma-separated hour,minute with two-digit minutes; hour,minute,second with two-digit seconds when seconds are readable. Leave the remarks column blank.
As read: 9,38,24
